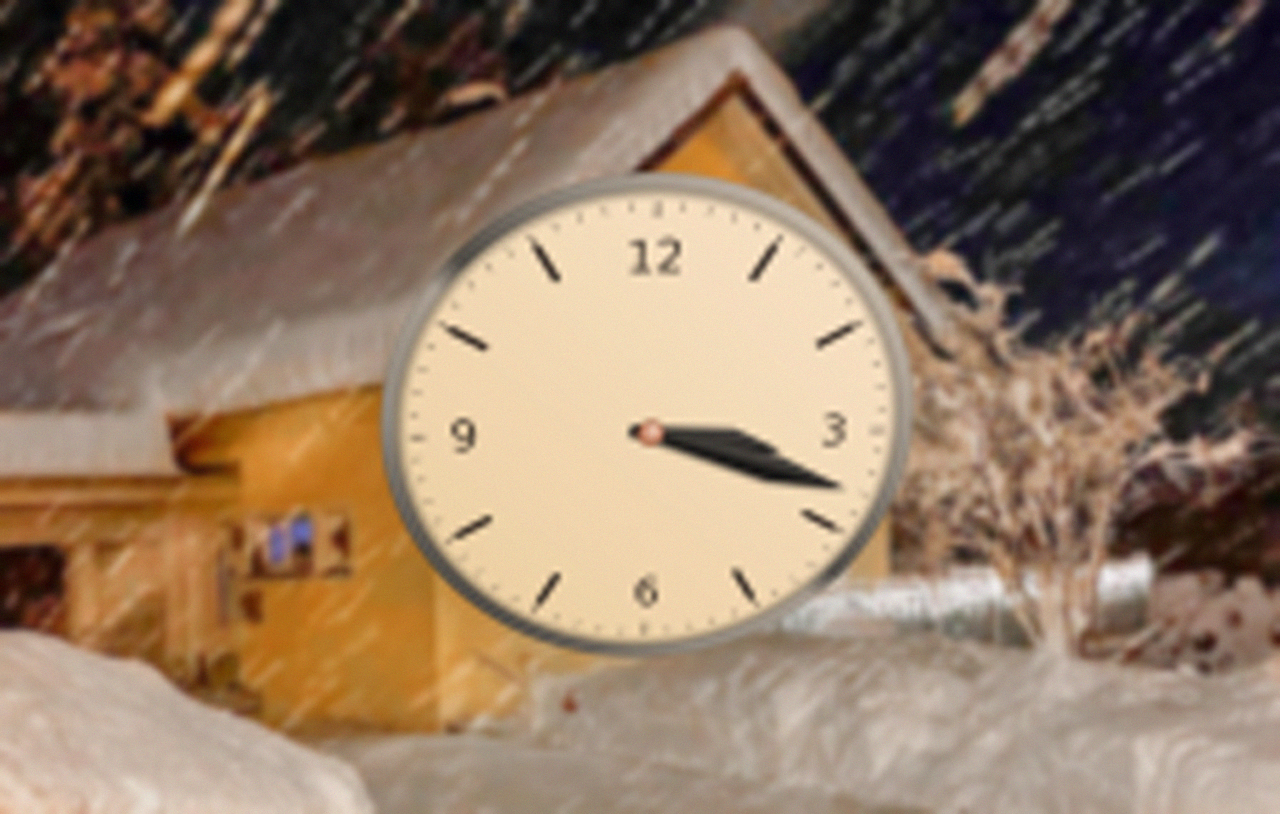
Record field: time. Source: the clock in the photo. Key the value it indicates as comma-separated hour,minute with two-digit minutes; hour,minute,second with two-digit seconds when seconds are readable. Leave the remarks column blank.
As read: 3,18
